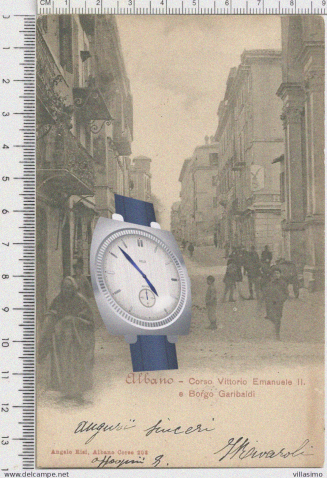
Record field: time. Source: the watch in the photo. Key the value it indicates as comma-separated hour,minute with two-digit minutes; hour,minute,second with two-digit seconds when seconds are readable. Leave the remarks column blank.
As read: 4,53
